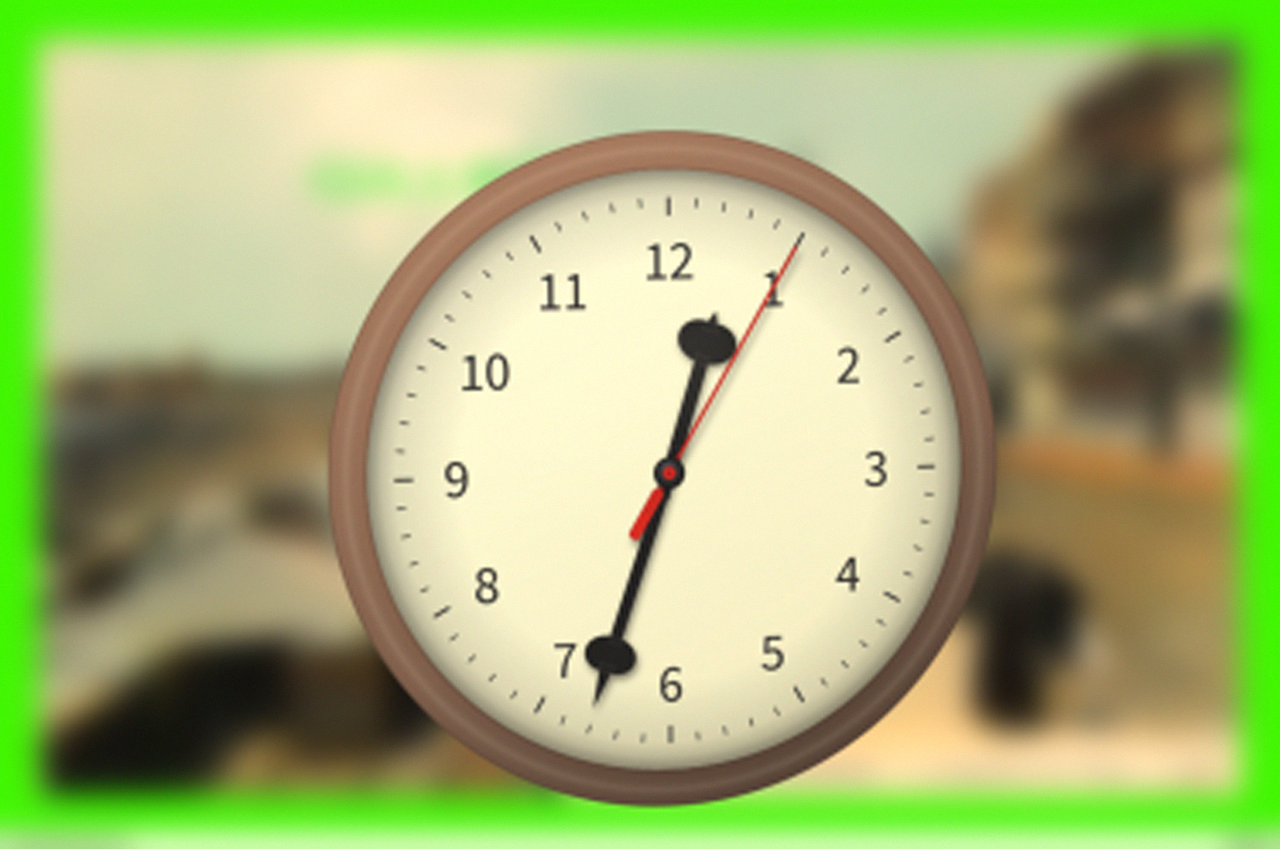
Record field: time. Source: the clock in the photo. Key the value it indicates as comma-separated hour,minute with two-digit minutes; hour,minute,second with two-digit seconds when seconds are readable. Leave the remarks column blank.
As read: 12,33,05
